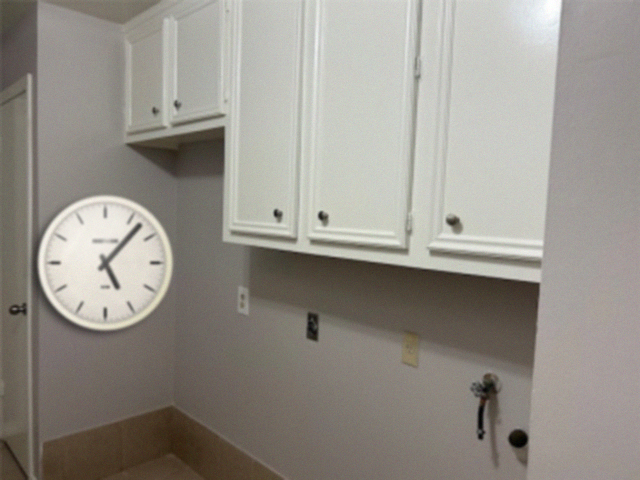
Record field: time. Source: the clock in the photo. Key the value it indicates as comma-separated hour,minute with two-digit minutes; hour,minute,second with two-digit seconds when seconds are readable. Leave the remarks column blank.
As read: 5,07
